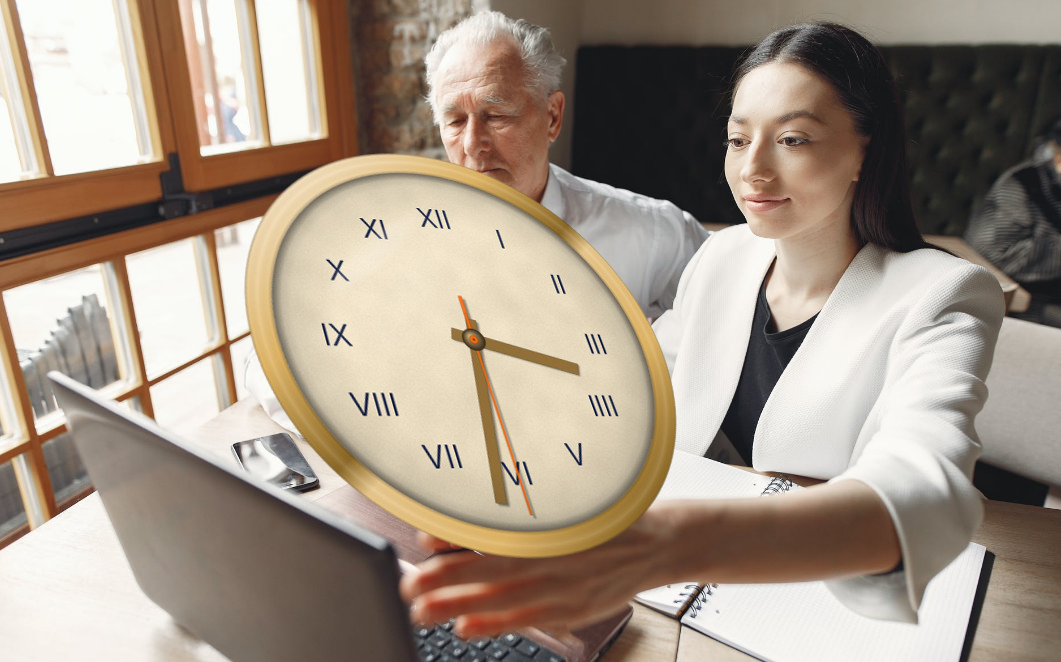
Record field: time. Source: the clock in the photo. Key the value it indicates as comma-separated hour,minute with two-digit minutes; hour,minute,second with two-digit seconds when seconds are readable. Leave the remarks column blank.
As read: 3,31,30
